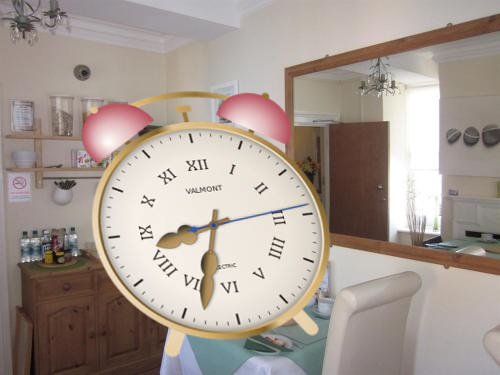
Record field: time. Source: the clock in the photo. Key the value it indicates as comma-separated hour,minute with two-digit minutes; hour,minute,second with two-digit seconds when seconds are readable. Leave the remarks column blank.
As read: 8,33,14
